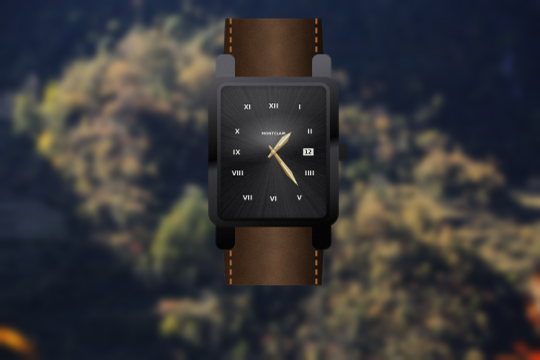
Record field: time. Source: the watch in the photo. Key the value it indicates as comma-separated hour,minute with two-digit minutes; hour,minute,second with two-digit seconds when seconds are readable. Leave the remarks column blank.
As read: 1,24
